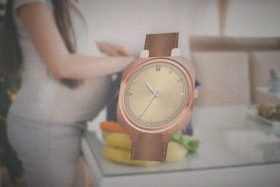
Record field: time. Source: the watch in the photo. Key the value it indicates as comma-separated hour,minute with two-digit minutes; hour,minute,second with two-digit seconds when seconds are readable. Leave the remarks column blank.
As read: 10,35
